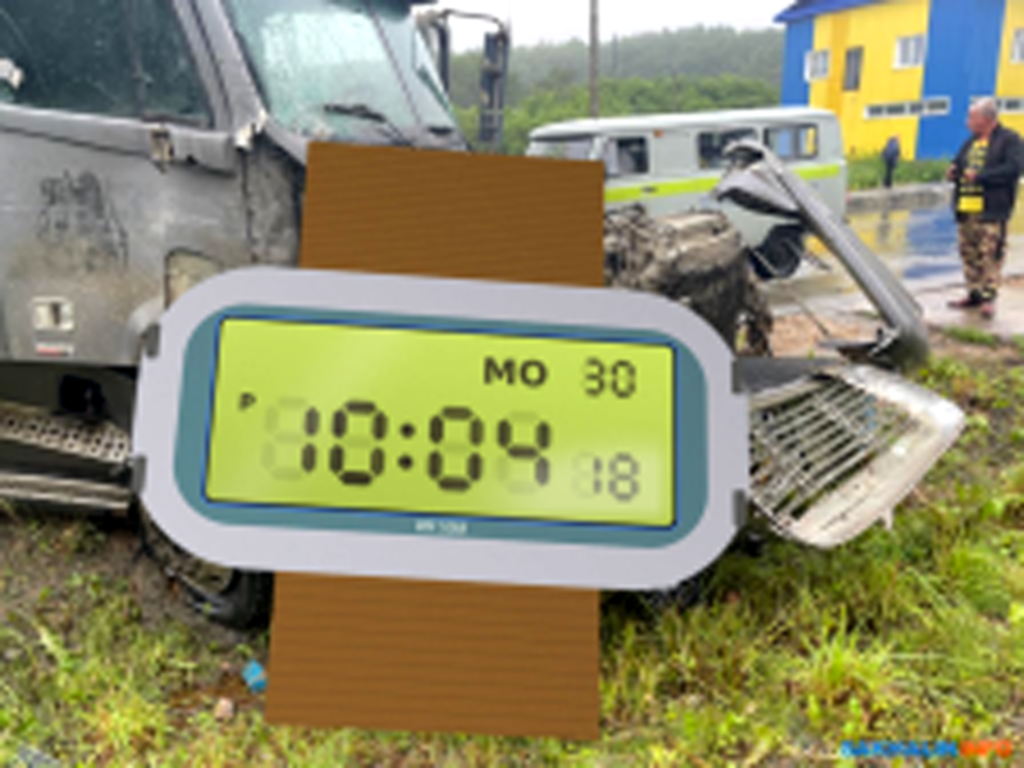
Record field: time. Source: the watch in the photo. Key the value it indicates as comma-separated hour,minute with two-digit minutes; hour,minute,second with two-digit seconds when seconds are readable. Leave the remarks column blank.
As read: 10,04,18
